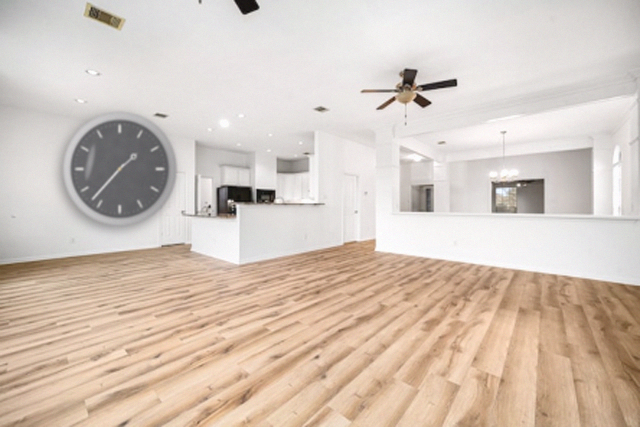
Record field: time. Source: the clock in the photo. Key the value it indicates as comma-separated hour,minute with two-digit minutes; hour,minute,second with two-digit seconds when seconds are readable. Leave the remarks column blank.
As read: 1,37
